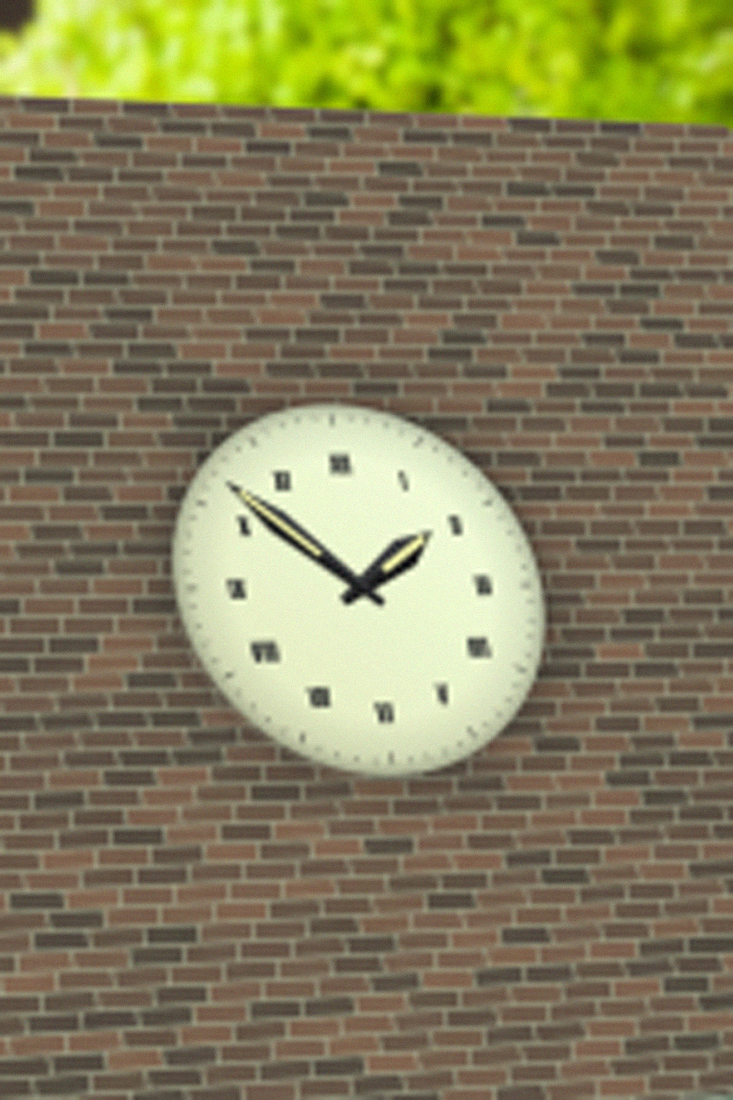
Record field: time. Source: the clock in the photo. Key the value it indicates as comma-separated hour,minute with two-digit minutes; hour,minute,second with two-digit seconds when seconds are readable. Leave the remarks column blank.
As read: 1,52
